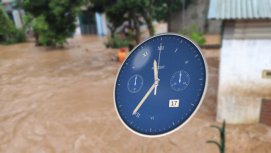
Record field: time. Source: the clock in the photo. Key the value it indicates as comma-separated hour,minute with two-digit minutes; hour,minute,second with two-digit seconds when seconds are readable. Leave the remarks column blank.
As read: 11,36
